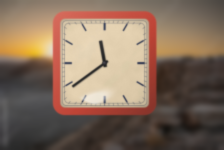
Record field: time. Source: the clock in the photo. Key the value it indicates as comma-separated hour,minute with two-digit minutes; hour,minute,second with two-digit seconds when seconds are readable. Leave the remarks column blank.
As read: 11,39
